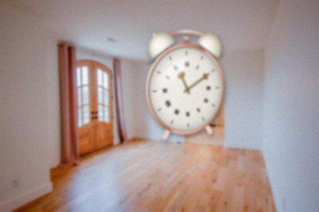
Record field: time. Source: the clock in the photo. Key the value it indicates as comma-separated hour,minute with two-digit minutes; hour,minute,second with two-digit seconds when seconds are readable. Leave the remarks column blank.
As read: 11,10
